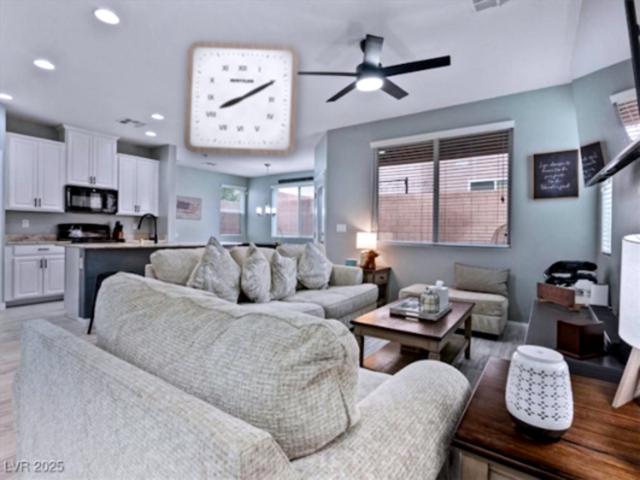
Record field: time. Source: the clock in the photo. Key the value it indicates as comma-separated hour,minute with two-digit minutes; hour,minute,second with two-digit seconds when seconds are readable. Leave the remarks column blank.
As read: 8,10
